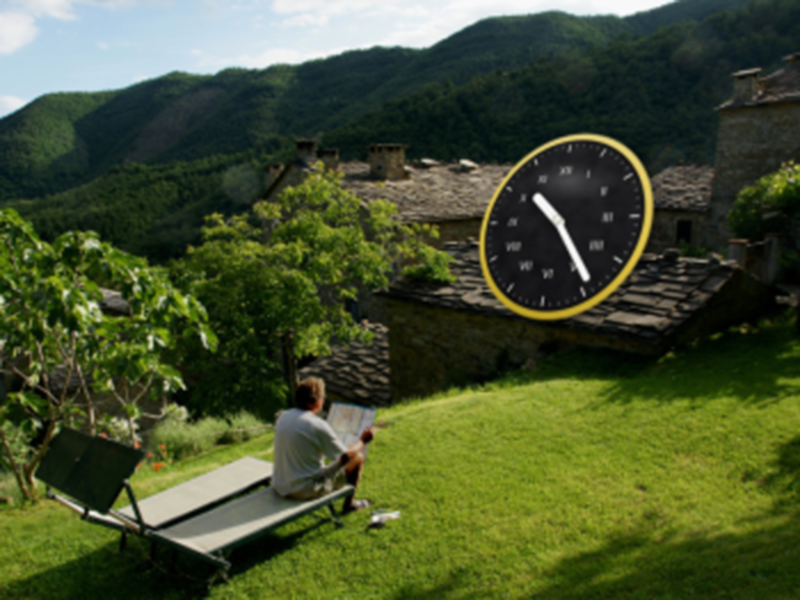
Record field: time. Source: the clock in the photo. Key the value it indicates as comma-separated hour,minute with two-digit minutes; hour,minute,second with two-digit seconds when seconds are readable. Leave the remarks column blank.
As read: 10,24
